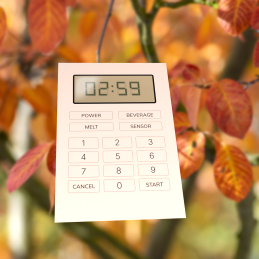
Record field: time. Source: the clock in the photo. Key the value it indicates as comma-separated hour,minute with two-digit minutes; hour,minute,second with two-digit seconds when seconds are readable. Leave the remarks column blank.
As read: 2,59
